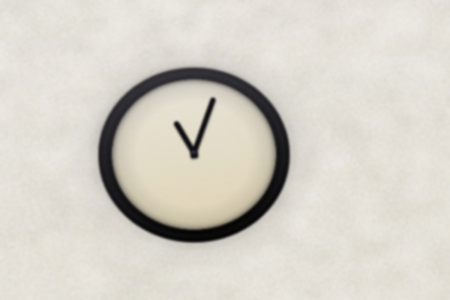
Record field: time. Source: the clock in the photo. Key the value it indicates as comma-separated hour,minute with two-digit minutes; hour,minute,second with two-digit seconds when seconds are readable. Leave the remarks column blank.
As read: 11,03
